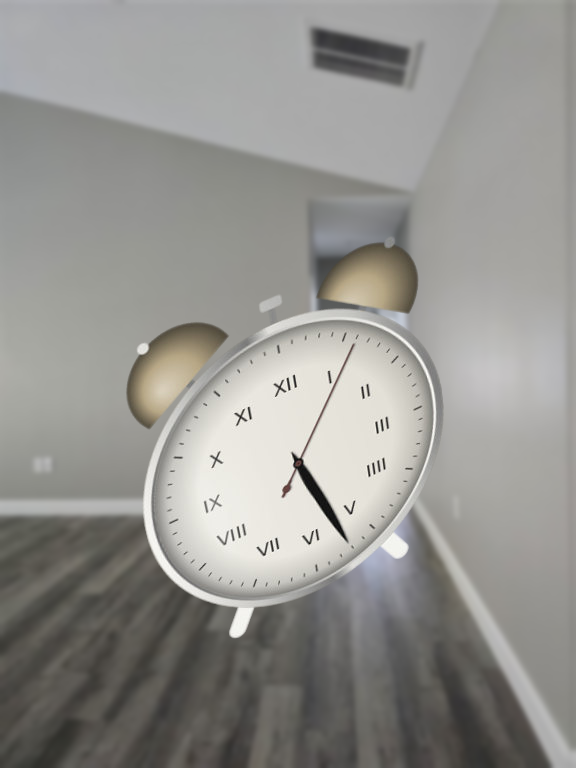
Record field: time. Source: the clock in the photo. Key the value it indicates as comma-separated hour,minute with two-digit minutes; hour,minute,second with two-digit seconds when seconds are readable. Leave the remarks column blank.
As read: 5,27,06
